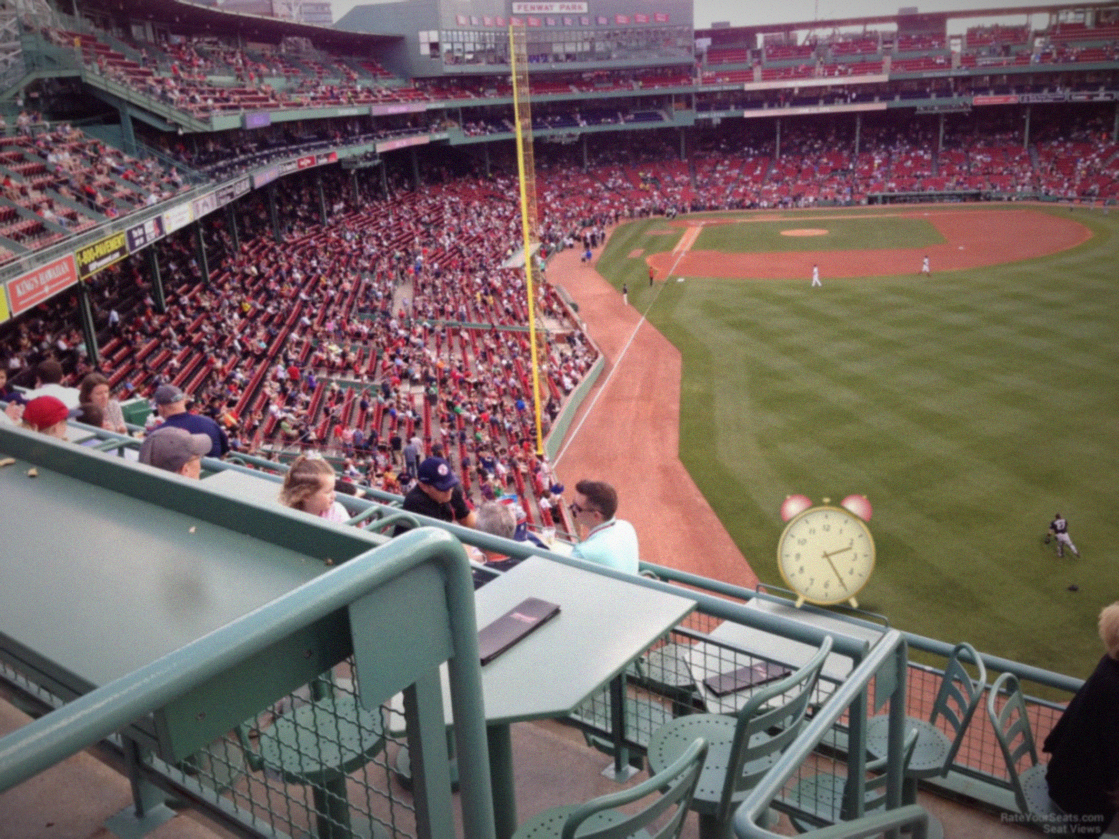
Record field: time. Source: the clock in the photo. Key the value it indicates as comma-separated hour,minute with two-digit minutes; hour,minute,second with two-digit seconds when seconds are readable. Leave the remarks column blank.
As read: 2,25
